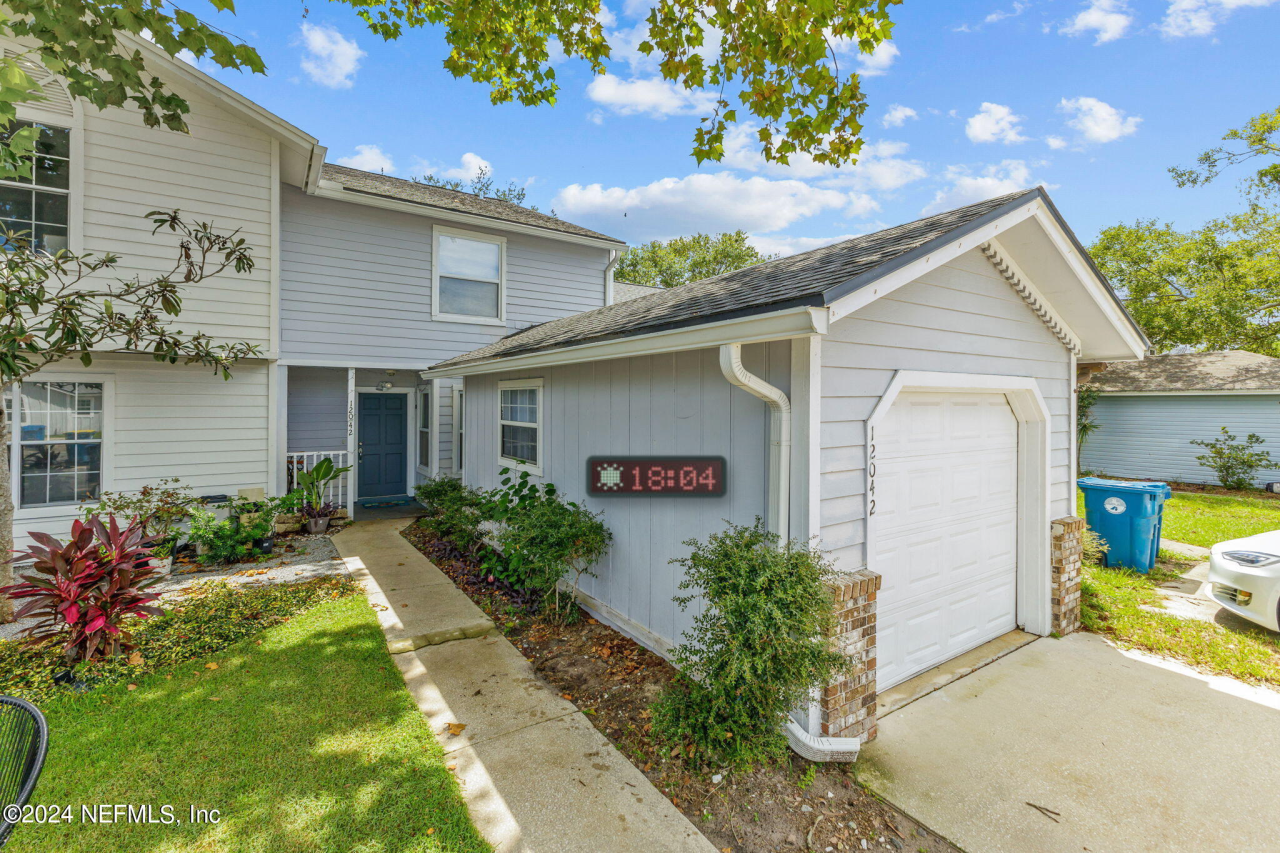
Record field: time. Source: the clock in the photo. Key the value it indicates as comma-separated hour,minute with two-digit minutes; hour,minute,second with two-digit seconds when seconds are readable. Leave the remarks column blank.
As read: 18,04
